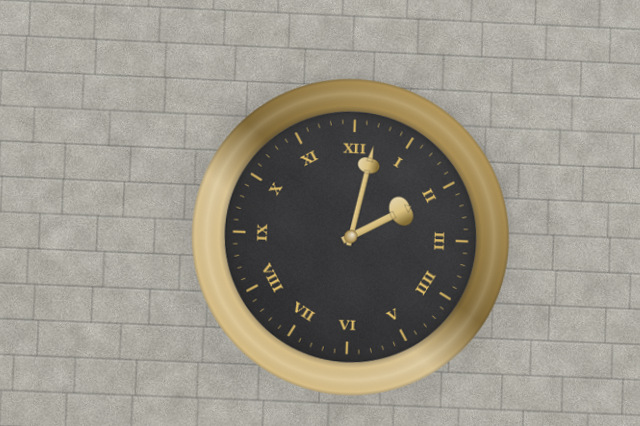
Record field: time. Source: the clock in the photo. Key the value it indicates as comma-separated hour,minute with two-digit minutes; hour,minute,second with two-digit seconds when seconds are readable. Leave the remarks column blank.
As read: 2,02
